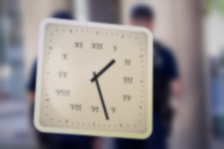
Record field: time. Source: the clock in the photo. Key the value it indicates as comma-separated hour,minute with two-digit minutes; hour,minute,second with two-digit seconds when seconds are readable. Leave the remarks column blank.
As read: 1,27
